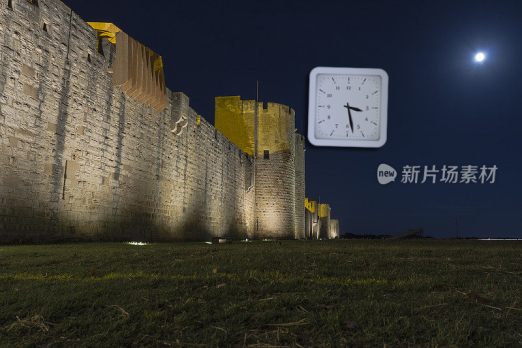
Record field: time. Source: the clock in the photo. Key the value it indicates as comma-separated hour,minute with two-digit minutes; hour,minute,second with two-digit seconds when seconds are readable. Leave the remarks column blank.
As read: 3,28
